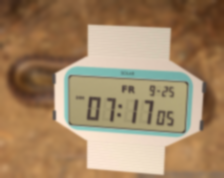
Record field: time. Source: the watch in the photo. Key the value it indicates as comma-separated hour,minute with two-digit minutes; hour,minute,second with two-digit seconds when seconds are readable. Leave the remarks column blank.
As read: 7,17,05
